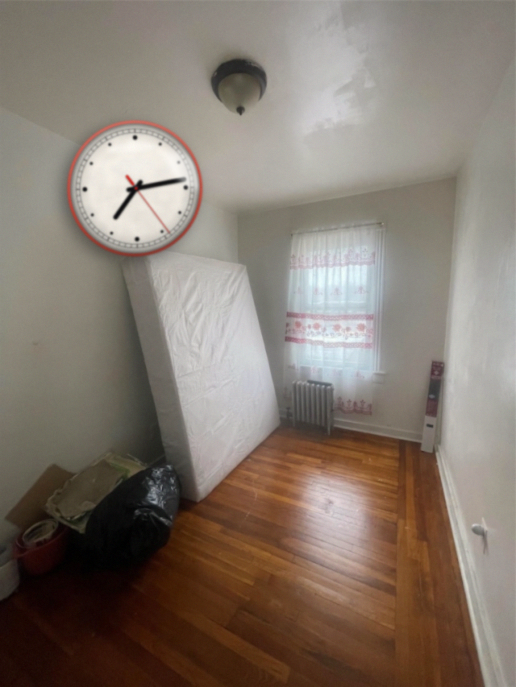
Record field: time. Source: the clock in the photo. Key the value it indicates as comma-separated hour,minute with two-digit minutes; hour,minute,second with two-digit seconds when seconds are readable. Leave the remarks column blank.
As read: 7,13,24
